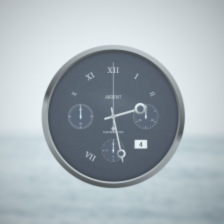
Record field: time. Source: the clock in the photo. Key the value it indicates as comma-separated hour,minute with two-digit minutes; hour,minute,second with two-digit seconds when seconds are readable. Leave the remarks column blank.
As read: 2,28
